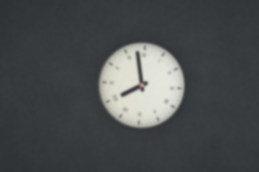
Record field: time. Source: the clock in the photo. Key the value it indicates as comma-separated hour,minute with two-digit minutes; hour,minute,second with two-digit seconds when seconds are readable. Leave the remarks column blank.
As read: 7,58
